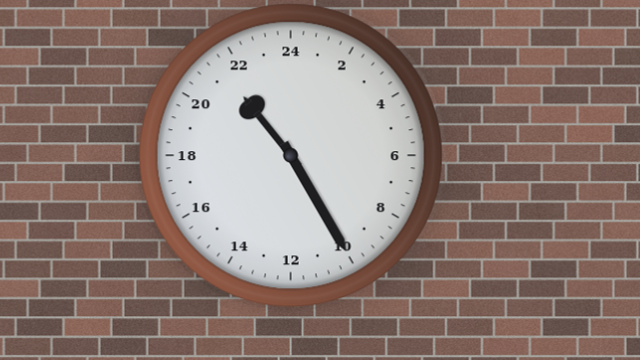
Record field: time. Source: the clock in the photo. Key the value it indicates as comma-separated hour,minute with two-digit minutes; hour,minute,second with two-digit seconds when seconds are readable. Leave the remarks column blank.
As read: 21,25
